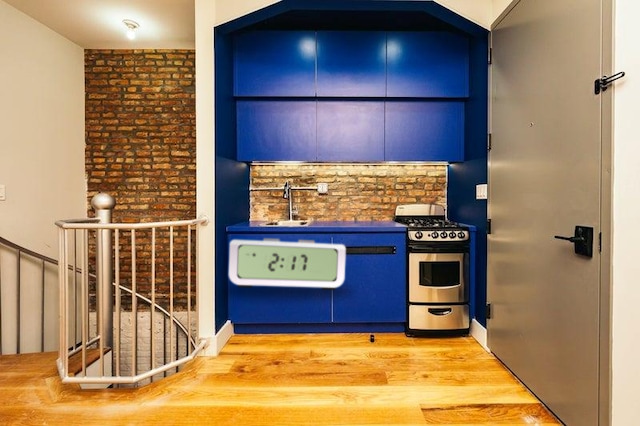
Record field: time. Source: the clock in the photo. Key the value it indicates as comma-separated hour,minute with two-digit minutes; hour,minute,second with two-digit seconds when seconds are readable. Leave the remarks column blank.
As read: 2,17
